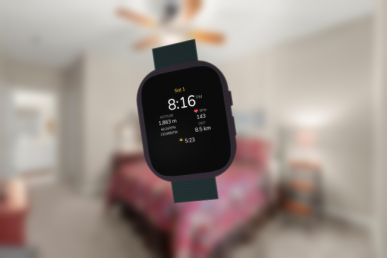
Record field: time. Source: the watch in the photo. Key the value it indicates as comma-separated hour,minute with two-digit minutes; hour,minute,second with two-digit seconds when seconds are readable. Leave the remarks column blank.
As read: 8,16
